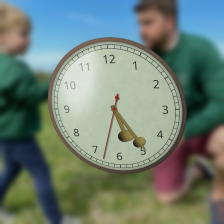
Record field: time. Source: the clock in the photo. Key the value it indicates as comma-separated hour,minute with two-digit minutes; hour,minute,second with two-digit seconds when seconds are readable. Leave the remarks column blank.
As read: 5,24,33
